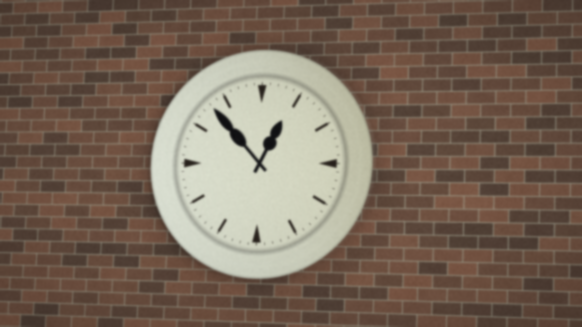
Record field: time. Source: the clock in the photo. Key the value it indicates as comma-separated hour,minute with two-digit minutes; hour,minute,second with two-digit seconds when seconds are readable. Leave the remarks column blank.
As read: 12,53
